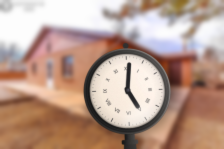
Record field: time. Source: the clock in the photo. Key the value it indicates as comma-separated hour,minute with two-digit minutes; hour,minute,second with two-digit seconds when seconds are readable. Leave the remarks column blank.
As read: 5,01
